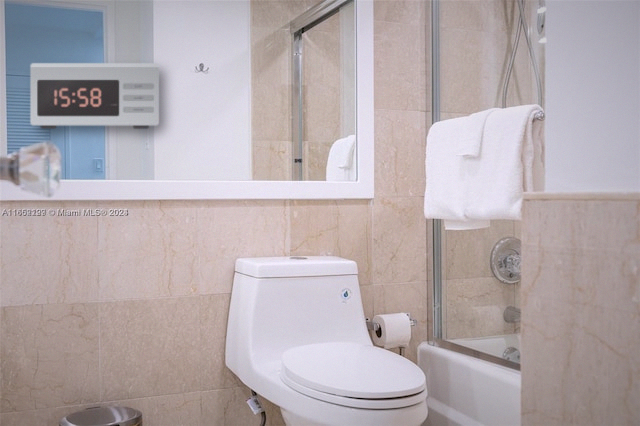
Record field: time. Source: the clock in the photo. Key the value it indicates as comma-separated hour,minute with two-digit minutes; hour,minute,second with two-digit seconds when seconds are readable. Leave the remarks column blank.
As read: 15,58
